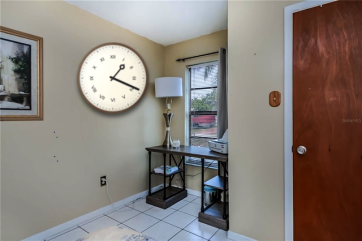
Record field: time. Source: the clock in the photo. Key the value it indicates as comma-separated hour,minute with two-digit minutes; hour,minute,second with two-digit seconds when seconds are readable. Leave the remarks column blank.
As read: 1,19
